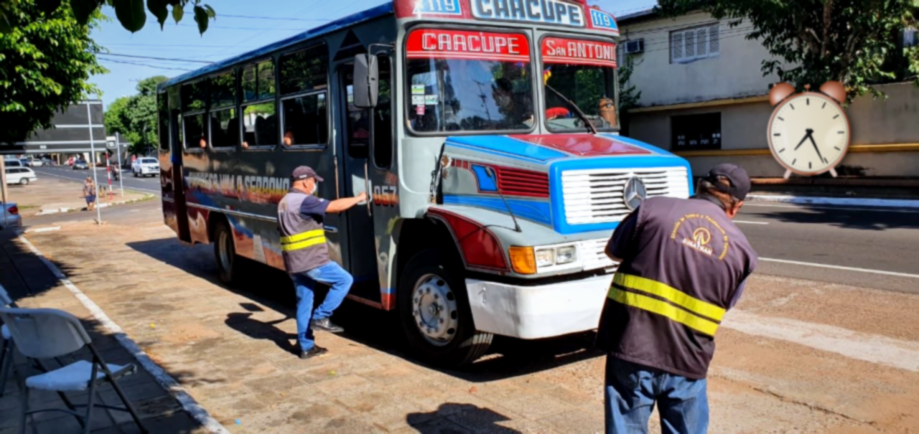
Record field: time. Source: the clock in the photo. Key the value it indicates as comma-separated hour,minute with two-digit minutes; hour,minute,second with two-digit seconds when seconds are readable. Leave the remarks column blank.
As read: 7,26
